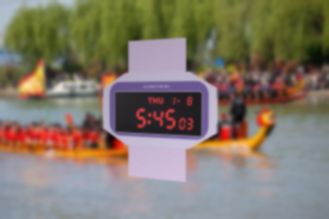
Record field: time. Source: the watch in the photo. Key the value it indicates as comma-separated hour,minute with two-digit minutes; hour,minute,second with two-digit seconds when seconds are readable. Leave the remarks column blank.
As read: 5,45
